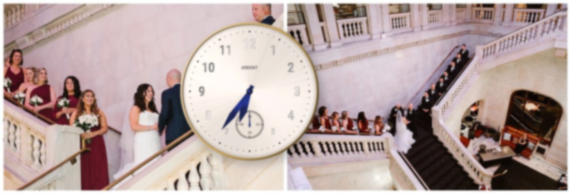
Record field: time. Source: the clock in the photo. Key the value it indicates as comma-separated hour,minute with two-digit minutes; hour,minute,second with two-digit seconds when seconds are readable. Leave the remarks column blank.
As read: 6,36
